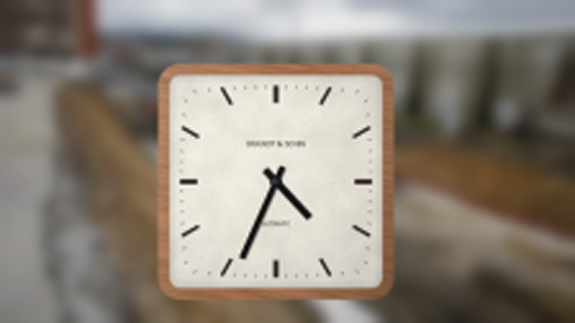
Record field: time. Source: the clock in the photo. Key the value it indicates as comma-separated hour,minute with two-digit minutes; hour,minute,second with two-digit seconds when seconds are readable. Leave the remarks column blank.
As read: 4,34
